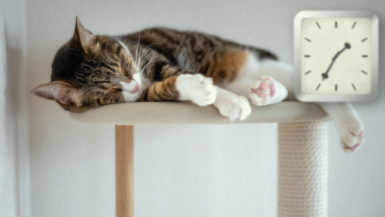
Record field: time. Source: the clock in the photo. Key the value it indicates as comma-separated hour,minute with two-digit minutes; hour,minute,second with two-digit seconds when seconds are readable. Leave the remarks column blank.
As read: 1,35
